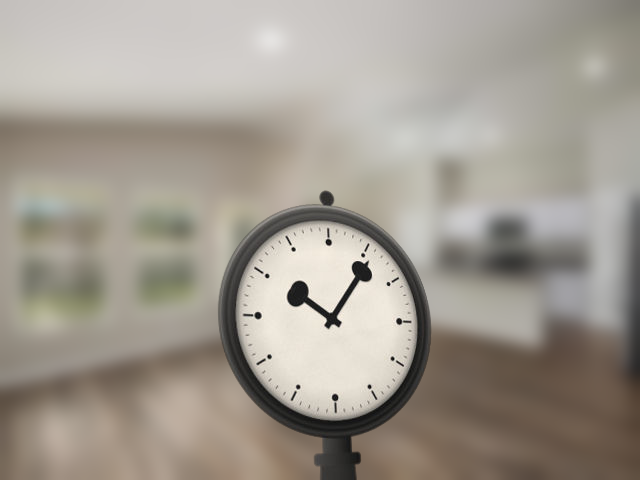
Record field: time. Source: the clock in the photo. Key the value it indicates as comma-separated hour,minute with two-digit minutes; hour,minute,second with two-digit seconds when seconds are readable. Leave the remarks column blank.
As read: 10,06
